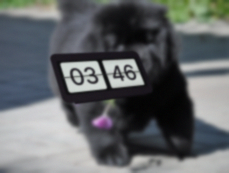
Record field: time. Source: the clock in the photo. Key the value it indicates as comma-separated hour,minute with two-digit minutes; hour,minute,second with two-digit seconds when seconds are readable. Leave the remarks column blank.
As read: 3,46
